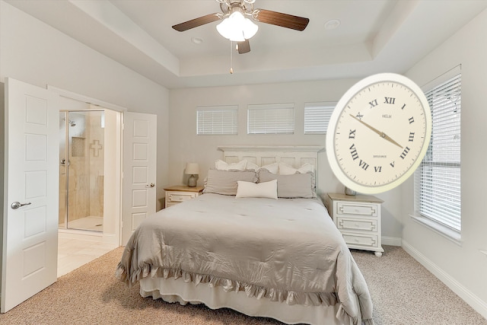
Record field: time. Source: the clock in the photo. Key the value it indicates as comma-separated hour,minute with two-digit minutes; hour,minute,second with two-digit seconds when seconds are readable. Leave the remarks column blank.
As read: 3,49
